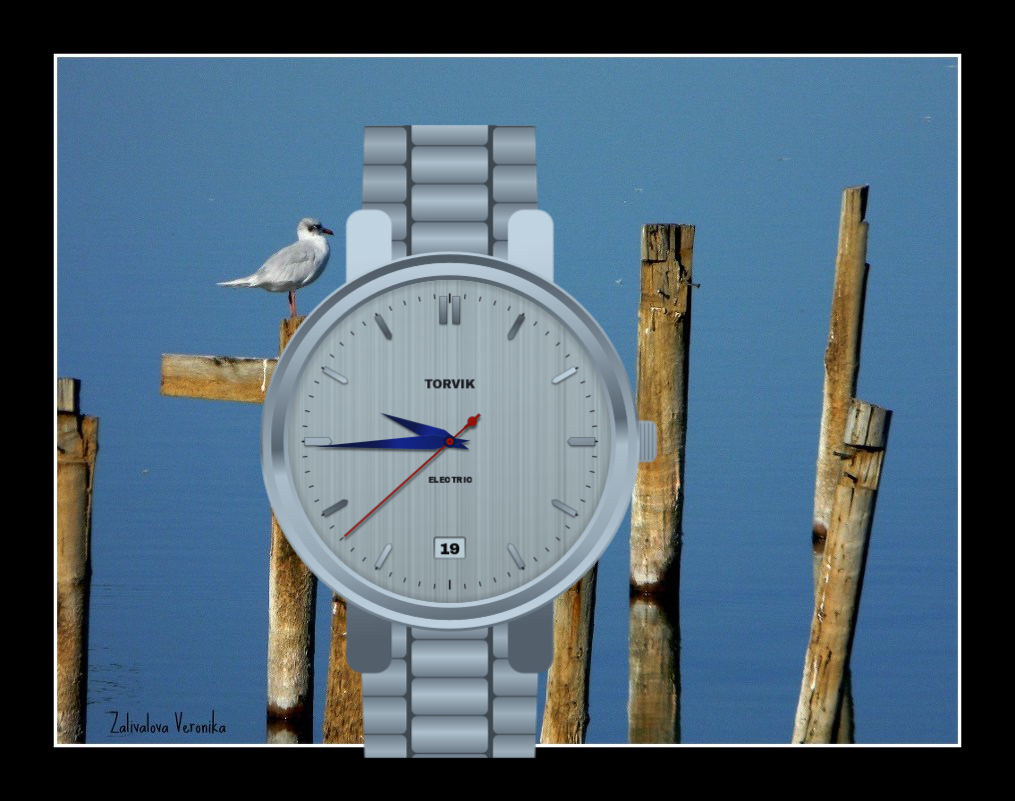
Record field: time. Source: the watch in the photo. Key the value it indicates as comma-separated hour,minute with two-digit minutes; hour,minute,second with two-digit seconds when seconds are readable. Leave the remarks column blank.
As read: 9,44,38
